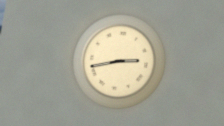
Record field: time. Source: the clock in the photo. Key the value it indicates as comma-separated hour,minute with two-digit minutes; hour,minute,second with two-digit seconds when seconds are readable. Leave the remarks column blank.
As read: 2,42
